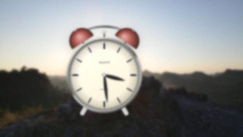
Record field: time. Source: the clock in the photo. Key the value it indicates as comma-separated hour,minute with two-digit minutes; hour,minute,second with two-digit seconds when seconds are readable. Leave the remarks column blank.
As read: 3,29
